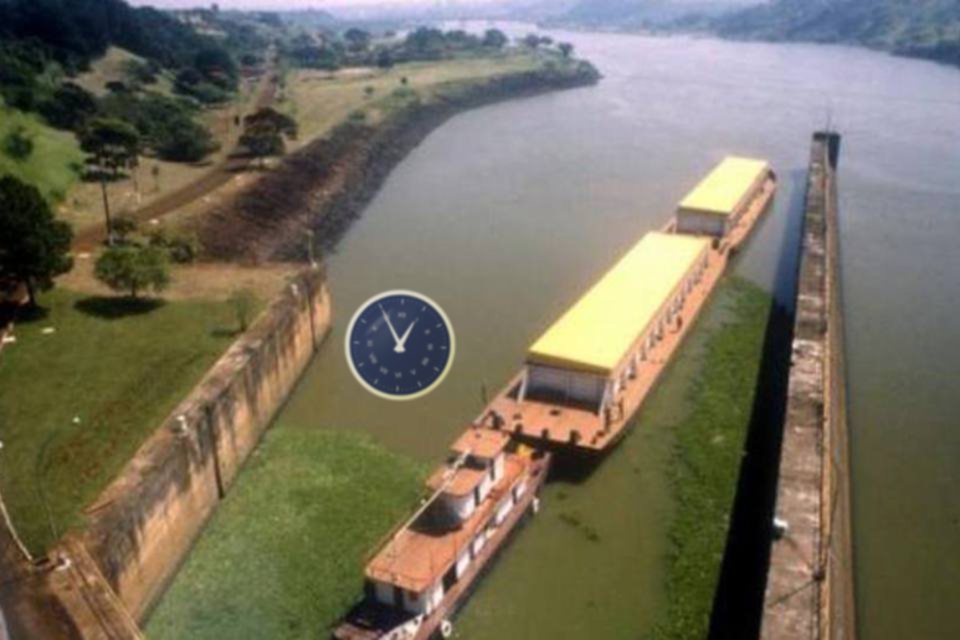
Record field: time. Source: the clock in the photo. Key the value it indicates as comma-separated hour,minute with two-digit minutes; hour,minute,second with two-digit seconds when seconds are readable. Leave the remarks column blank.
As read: 12,55
